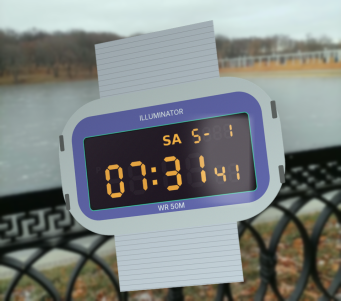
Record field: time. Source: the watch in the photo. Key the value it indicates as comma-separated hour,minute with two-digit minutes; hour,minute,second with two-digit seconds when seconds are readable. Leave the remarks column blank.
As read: 7,31,41
